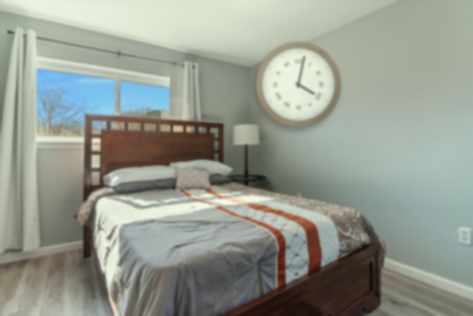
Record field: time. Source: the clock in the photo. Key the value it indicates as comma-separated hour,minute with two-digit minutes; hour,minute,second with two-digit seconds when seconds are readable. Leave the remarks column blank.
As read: 4,02
